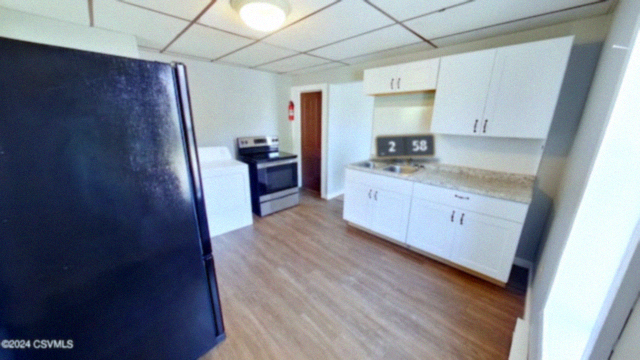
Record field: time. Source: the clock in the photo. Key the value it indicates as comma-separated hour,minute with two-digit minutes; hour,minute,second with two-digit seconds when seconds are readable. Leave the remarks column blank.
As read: 2,58
